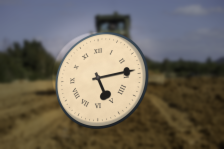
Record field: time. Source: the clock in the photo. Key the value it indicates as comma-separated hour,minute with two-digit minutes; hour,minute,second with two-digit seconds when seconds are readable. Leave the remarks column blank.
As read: 5,14
